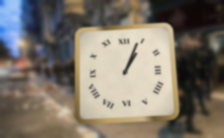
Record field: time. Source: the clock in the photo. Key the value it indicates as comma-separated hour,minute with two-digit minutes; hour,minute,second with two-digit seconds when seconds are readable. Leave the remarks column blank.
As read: 1,04
